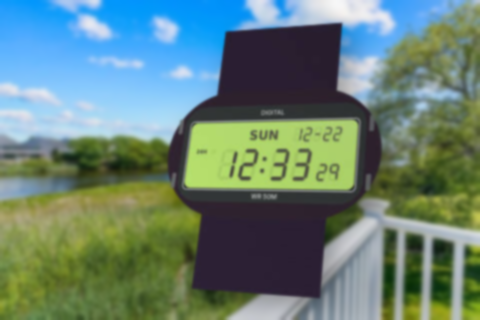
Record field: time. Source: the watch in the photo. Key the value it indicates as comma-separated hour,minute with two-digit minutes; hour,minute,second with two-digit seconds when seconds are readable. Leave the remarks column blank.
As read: 12,33,29
